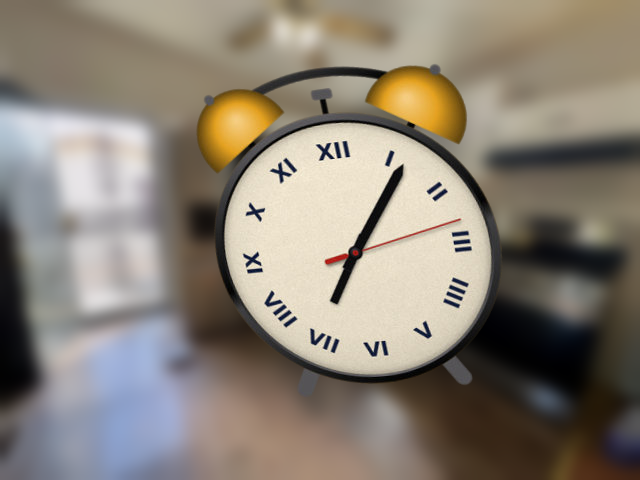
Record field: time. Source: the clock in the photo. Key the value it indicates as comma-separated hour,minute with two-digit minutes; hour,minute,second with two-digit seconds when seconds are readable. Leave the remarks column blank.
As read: 7,06,13
